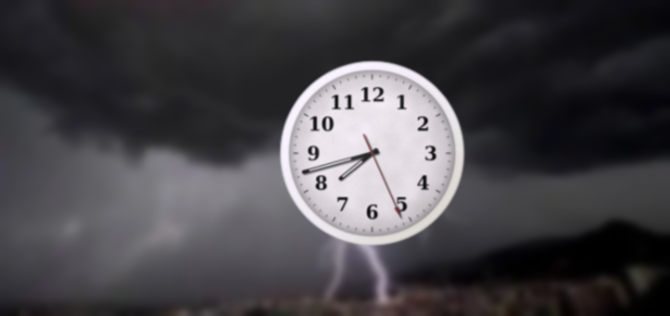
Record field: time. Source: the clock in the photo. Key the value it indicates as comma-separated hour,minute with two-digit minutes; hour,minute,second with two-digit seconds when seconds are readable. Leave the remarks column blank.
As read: 7,42,26
